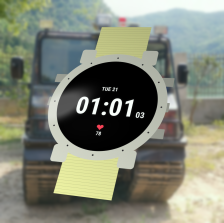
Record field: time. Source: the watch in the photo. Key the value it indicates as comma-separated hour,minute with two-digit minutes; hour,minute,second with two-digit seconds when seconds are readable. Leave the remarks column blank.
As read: 1,01,03
